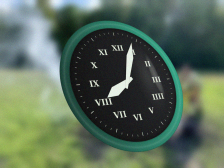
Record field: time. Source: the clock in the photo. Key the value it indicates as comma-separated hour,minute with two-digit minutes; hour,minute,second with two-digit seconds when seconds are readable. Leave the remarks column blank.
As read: 8,04
